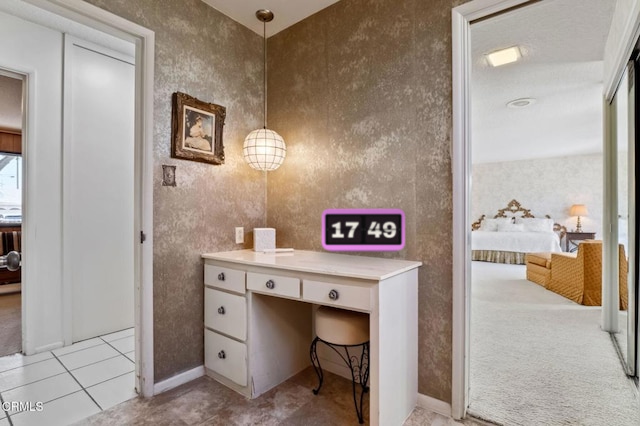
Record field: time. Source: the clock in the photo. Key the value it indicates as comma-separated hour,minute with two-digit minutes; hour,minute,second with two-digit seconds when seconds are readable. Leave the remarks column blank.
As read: 17,49
